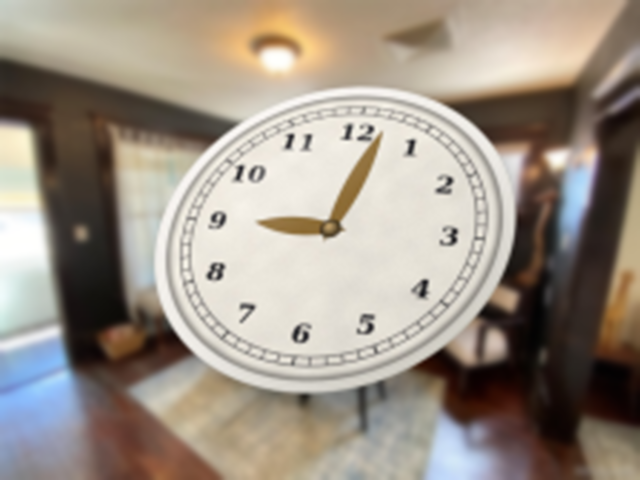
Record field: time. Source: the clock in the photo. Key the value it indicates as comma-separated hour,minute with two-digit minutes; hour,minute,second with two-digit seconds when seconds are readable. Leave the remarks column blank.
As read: 9,02
